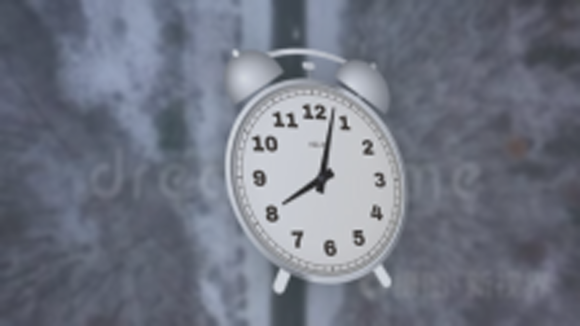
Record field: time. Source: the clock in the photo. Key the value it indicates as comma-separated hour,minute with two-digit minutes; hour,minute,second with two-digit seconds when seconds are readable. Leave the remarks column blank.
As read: 8,03
